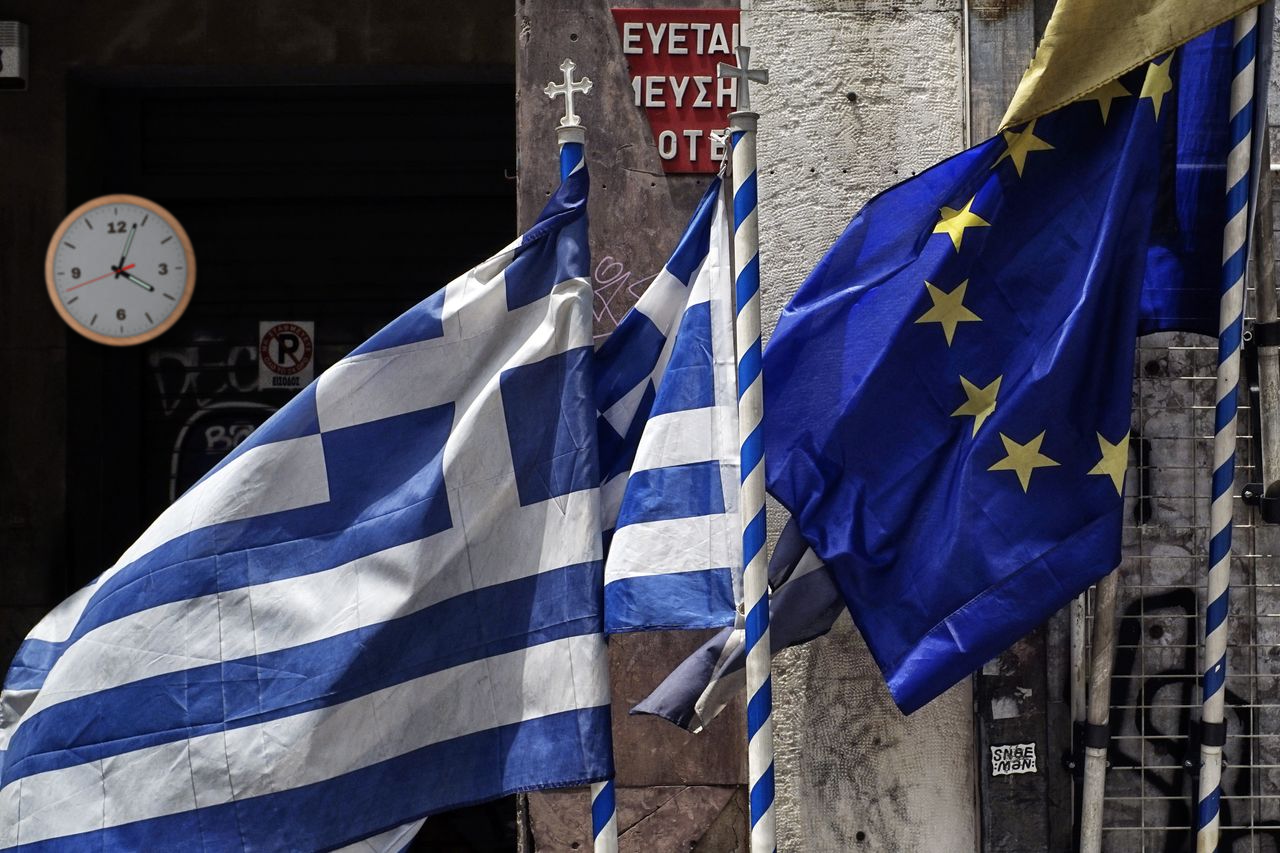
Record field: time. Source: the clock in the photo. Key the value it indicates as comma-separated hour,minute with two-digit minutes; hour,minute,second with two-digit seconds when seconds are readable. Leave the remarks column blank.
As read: 4,03,42
